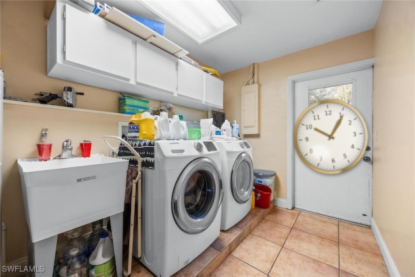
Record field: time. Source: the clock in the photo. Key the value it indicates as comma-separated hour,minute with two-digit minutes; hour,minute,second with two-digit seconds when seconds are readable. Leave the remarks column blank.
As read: 10,06
